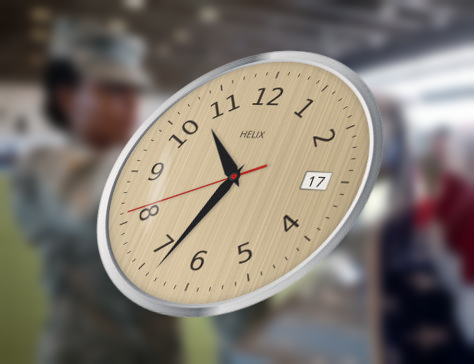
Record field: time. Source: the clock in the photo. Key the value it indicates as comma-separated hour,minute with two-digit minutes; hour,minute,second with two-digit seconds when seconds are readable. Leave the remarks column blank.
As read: 10,33,41
